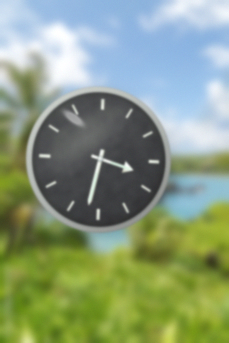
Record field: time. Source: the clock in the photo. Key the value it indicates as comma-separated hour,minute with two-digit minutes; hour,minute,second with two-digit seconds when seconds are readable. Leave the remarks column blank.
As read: 3,32
